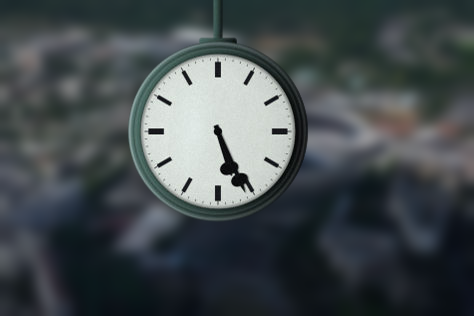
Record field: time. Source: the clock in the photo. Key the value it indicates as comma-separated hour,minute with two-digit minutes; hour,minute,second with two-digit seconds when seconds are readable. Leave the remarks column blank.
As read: 5,26
